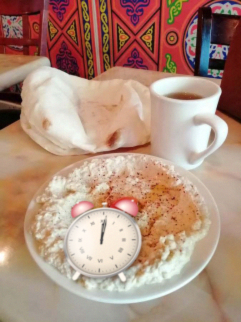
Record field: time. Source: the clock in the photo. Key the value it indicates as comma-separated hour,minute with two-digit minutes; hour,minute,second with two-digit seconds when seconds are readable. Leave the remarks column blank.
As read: 12,01
